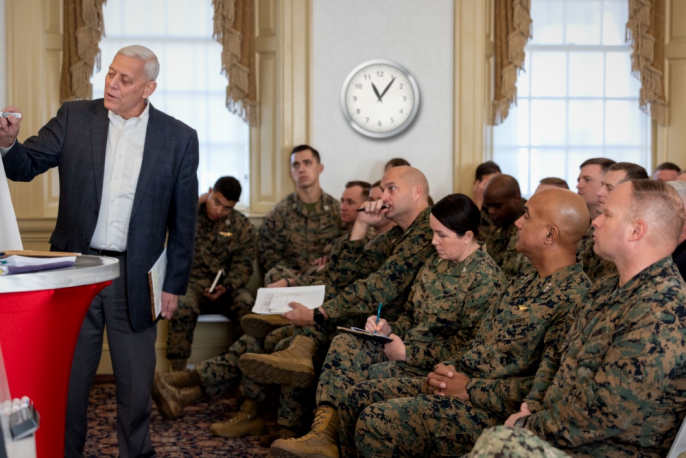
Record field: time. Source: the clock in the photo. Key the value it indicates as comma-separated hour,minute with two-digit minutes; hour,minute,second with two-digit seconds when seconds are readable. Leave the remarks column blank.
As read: 11,06
